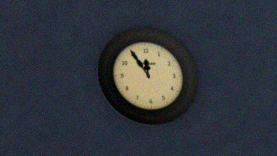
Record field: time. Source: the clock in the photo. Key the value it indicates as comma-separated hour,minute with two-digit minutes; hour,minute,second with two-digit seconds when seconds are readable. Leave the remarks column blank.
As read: 11,55
